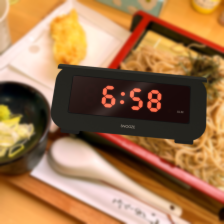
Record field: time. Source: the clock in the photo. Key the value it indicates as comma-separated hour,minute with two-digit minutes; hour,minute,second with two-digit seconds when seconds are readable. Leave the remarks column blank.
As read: 6,58
